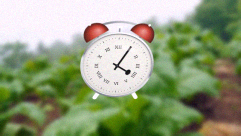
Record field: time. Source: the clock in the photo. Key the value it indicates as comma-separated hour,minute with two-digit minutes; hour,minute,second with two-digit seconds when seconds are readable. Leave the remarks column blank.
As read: 4,05
